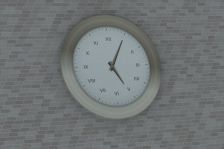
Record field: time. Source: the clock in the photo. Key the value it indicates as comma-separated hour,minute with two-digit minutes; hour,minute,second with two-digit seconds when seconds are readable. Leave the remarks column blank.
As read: 5,05
